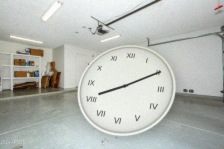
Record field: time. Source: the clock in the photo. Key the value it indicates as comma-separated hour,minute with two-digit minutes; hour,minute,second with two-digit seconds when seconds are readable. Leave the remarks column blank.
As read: 8,10
